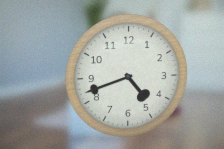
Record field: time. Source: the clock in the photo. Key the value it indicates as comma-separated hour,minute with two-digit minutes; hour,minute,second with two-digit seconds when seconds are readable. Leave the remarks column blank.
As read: 4,42
